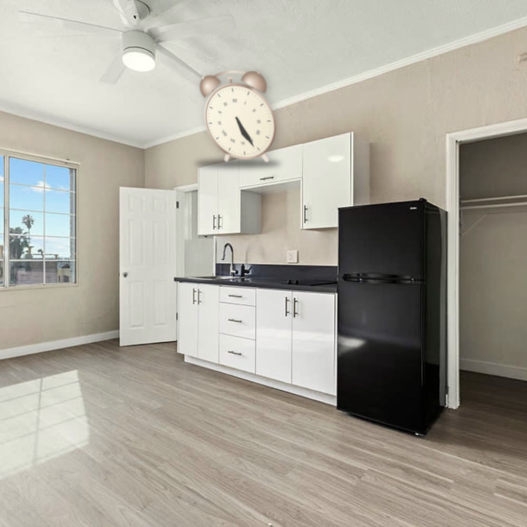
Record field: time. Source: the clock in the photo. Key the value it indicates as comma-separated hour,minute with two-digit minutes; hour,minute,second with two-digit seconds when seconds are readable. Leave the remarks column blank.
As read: 5,26
